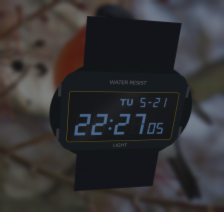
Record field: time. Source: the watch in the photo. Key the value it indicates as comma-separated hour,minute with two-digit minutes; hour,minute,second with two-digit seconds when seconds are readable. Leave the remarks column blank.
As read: 22,27,05
